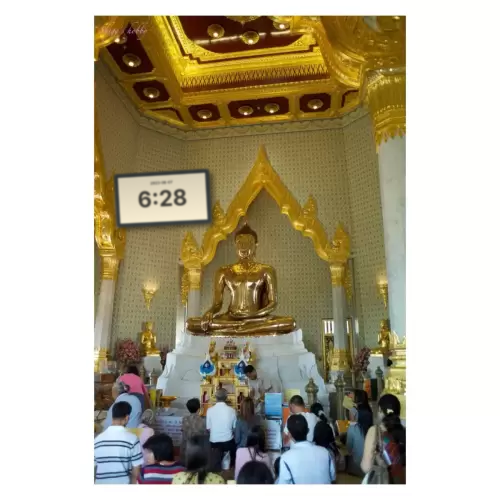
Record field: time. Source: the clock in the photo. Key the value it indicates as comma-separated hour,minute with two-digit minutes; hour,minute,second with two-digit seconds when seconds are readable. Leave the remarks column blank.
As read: 6,28
